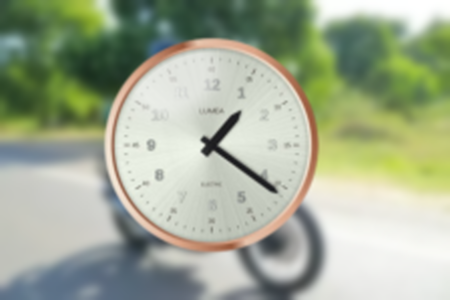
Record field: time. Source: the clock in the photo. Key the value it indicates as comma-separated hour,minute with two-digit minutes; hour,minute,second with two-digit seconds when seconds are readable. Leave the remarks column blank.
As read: 1,21
